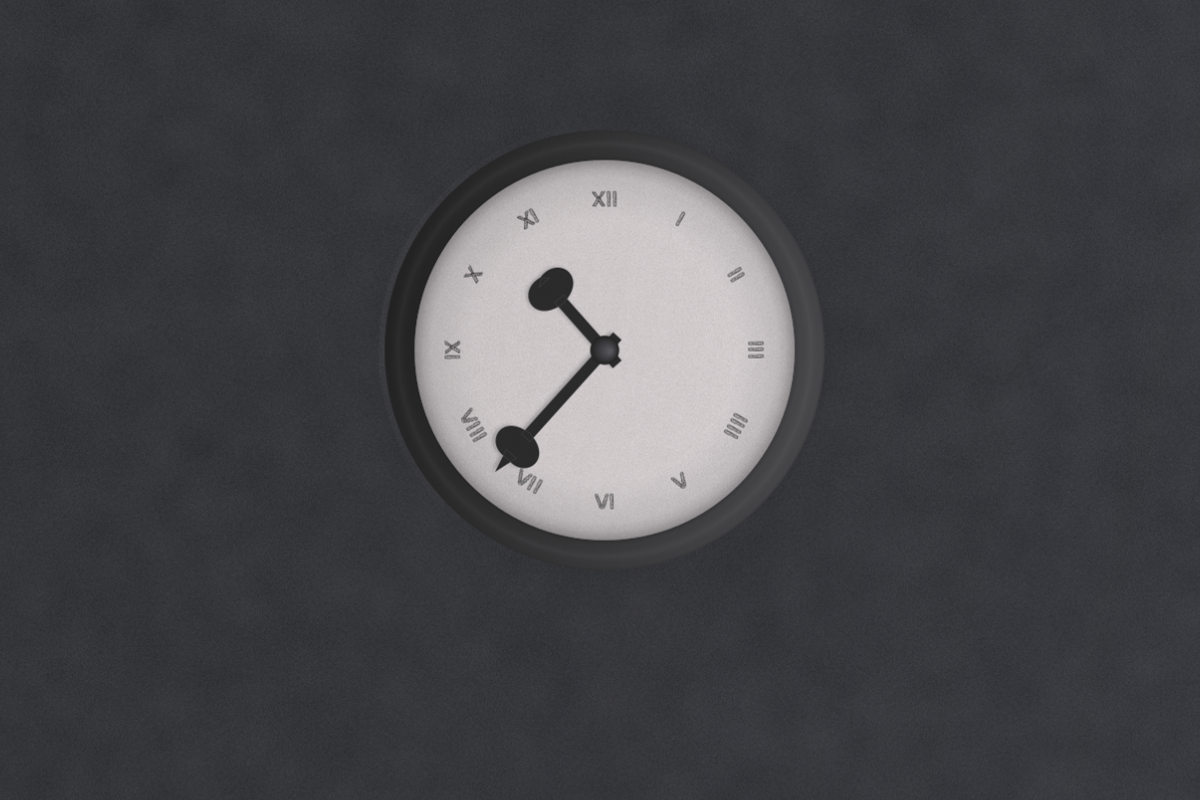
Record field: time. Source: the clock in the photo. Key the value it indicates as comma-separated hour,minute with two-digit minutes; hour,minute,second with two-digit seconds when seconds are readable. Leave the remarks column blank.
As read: 10,37
